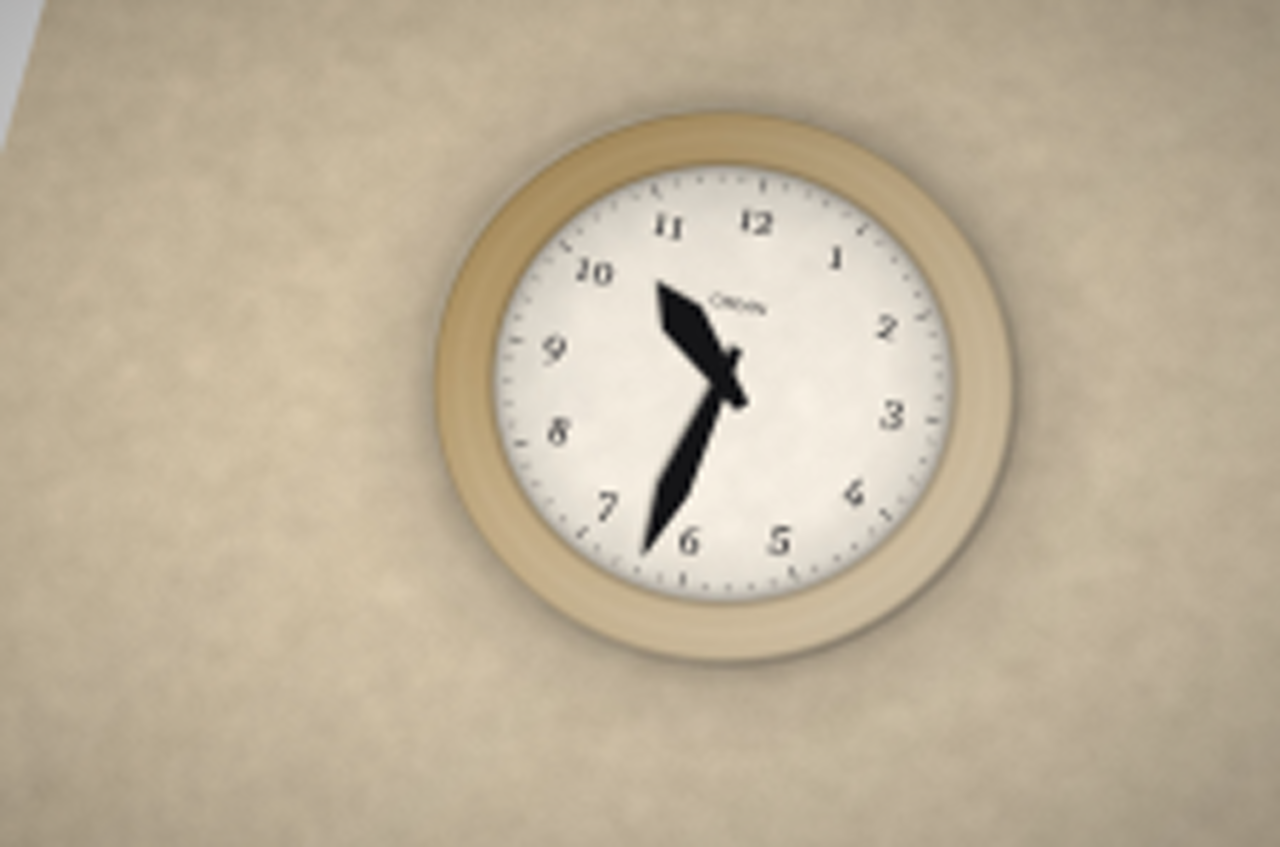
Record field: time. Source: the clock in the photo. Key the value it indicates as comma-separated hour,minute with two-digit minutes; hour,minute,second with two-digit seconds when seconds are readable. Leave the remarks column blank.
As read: 10,32
